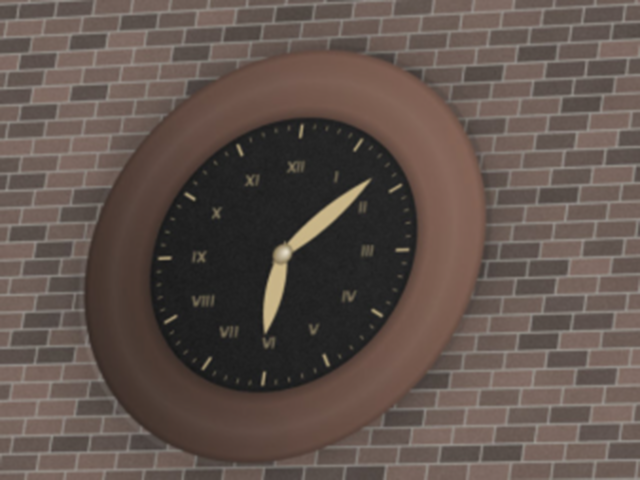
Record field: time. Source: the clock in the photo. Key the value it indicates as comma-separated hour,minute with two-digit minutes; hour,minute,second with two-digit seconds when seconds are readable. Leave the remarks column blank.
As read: 6,08
